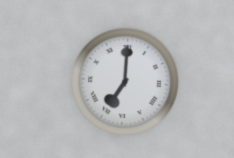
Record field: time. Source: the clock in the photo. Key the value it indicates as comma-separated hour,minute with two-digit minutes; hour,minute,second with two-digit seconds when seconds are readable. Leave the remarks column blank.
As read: 7,00
